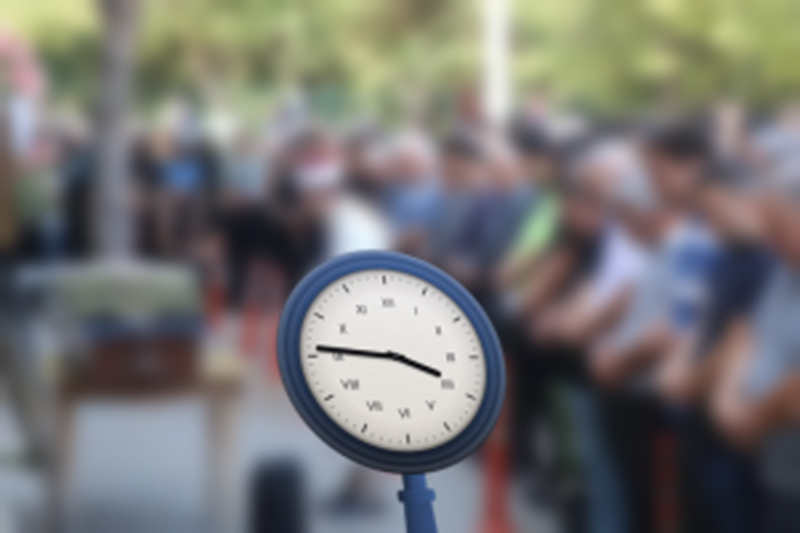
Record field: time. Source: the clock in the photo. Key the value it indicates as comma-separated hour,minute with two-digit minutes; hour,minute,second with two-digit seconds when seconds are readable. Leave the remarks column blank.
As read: 3,46
